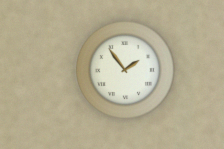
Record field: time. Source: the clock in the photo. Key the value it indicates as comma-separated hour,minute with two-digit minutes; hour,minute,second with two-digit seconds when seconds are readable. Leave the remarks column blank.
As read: 1,54
